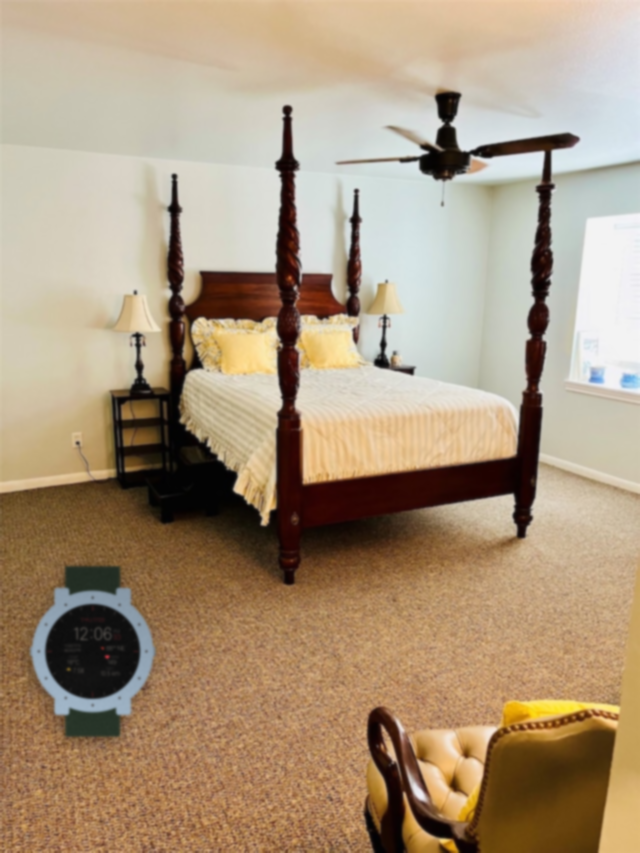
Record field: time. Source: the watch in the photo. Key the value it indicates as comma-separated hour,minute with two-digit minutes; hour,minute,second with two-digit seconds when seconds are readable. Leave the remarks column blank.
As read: 12,06
